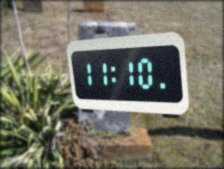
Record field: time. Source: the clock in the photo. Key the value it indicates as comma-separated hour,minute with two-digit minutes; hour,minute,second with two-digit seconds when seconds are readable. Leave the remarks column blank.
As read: 11,10
